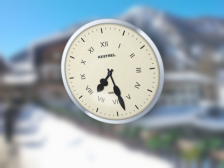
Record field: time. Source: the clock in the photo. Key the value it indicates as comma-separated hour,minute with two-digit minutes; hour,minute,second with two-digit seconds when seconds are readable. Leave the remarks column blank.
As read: 7,28
